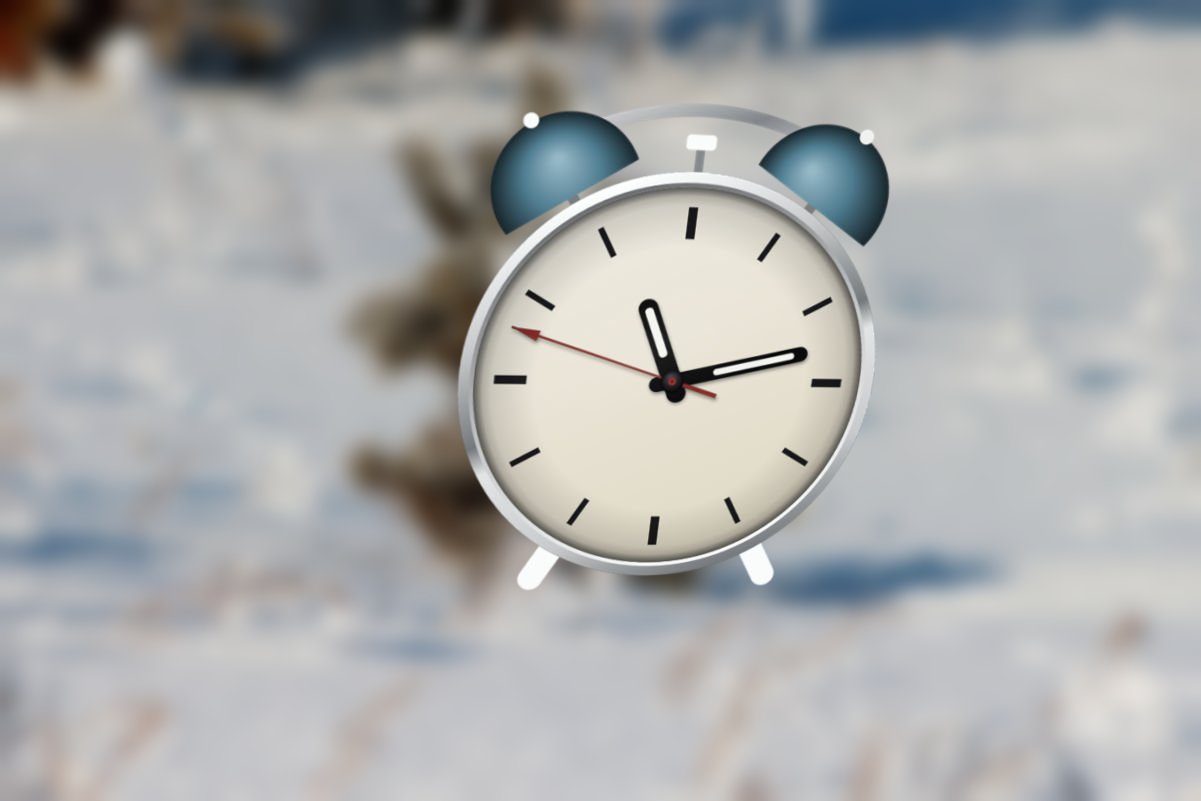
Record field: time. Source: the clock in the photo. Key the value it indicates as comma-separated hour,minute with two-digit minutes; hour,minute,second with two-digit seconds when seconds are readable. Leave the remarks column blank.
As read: 11,12,48
